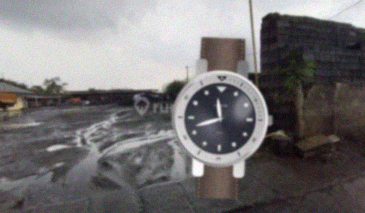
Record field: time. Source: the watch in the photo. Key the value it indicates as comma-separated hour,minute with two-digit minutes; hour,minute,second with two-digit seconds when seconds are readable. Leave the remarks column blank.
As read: 11,42
